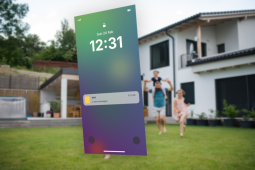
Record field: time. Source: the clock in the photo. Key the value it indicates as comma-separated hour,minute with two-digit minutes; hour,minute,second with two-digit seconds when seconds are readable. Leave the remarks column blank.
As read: 12,31
